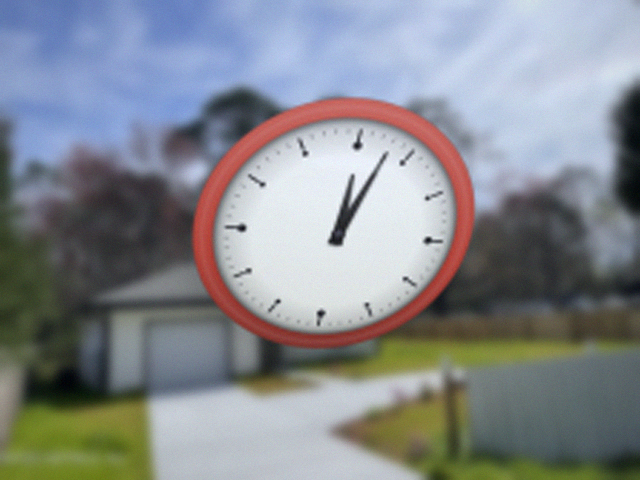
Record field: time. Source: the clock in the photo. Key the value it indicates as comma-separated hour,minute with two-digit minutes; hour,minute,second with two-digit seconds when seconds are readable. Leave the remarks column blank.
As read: 12,03
